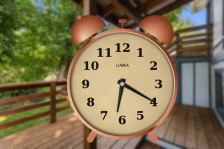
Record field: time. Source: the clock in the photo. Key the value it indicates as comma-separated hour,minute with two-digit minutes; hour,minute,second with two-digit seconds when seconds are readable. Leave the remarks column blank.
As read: 6,20
